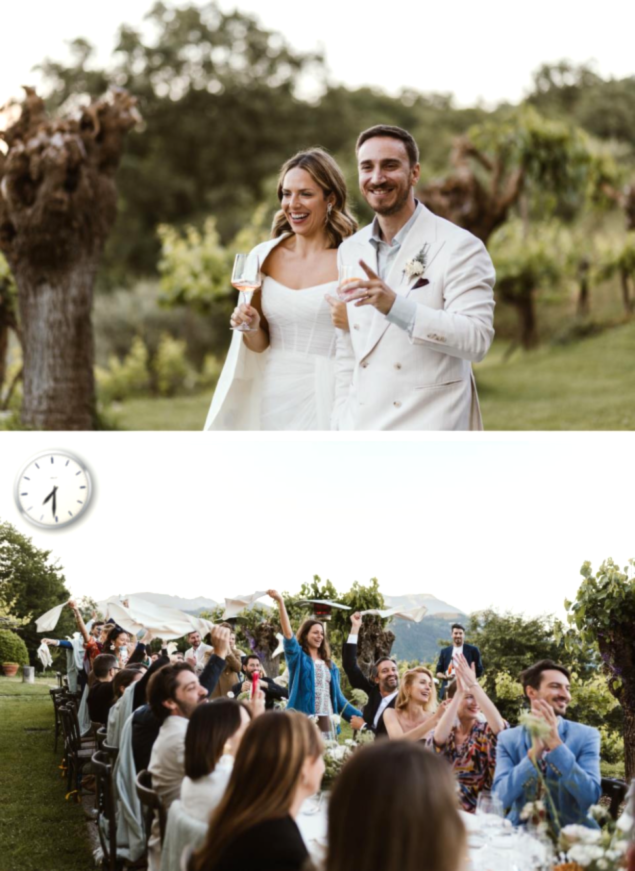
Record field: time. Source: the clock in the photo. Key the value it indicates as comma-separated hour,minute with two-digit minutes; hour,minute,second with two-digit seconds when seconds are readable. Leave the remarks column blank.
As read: 7,31
